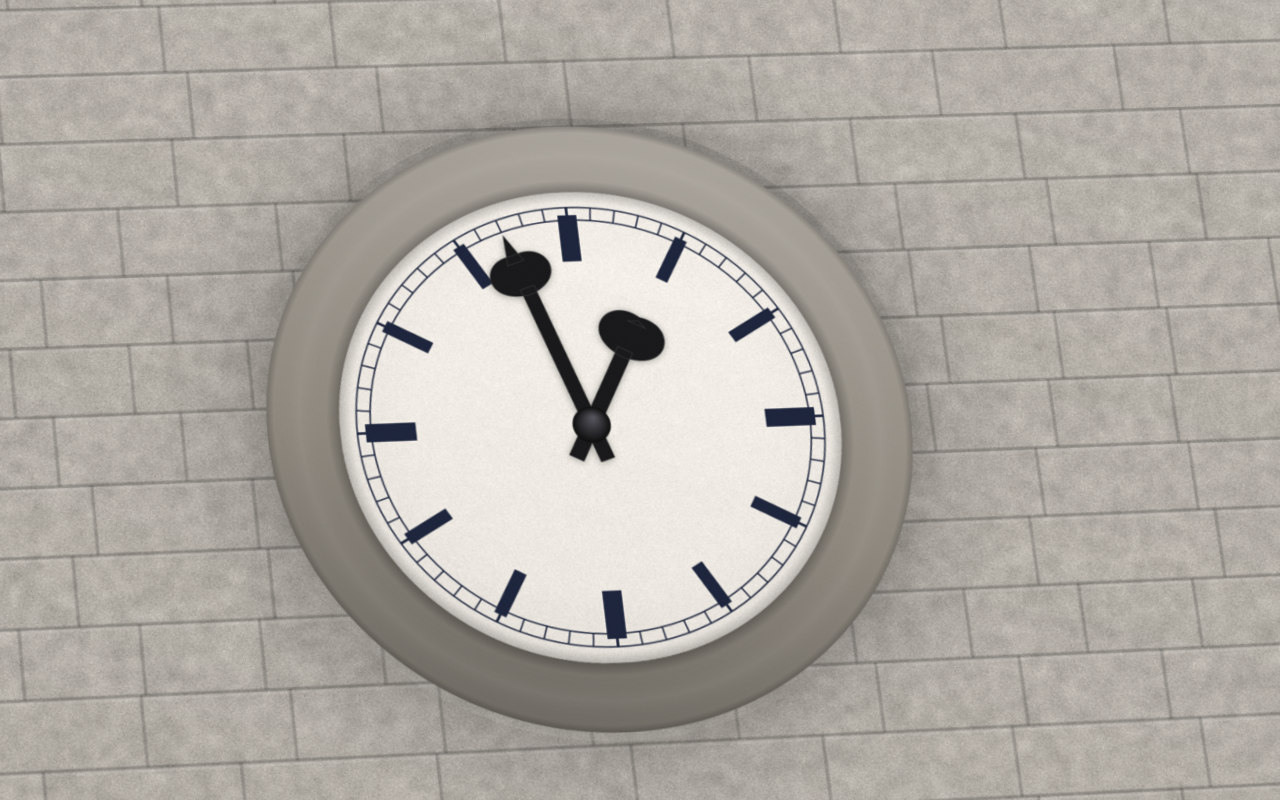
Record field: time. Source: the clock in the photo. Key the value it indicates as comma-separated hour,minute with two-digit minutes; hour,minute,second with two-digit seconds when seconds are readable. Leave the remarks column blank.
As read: 12,57
